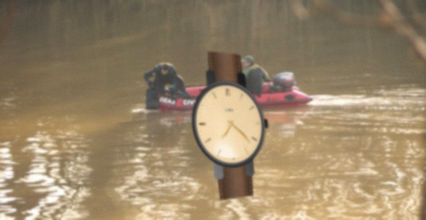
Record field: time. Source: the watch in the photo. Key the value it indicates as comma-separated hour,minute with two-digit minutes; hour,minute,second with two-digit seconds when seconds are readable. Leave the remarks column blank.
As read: 7,22
